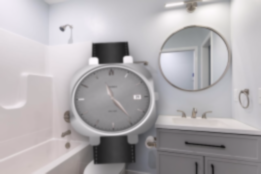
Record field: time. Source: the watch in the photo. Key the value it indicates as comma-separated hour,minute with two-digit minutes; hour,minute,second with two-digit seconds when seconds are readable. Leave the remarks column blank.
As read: 11,24
